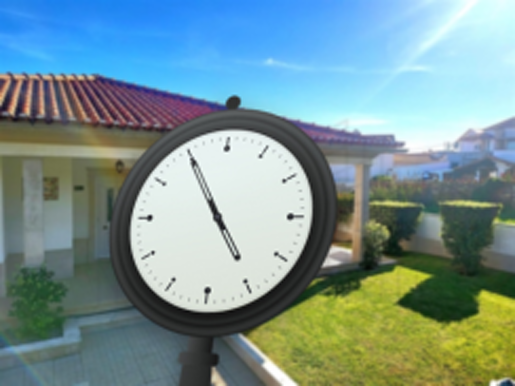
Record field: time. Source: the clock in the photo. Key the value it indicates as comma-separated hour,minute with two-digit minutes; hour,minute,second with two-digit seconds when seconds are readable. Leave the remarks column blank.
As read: 4,55
